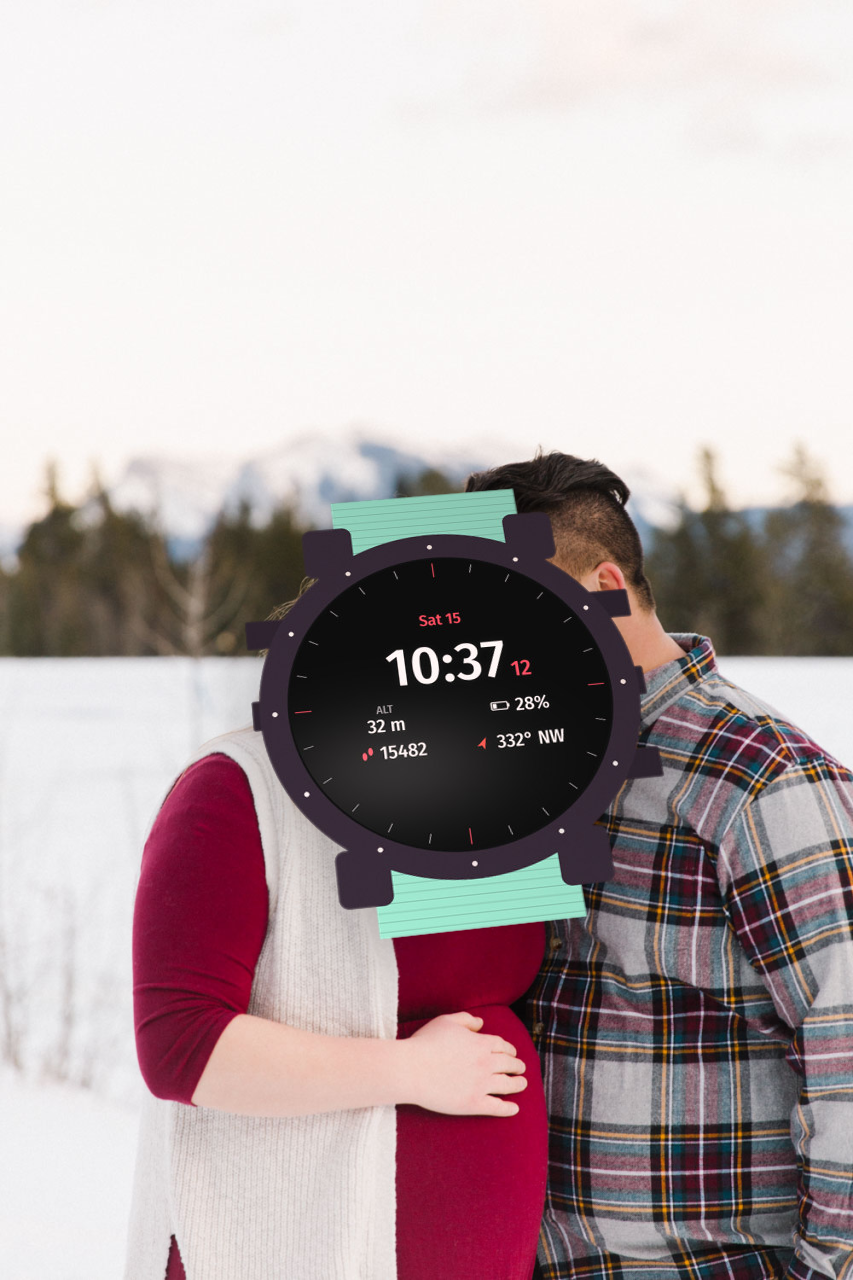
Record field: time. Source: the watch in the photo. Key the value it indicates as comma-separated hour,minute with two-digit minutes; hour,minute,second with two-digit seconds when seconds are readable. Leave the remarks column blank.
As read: 10,37,12
